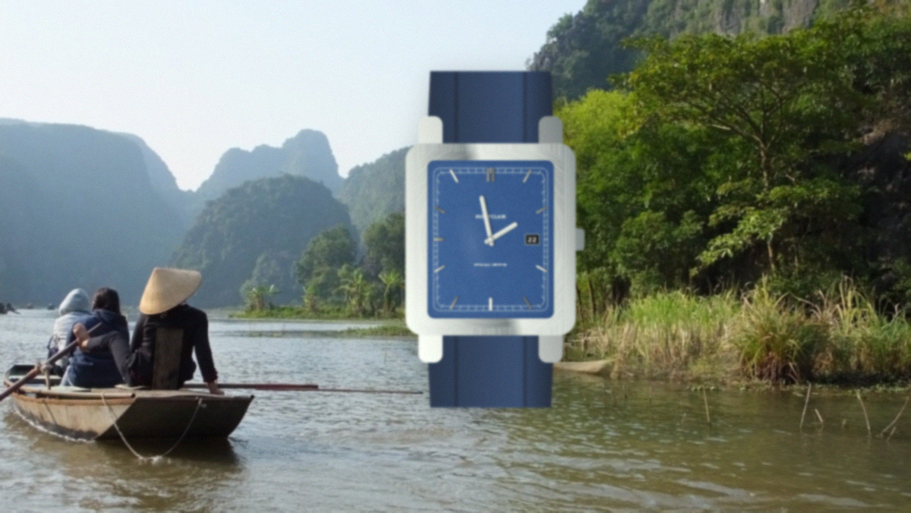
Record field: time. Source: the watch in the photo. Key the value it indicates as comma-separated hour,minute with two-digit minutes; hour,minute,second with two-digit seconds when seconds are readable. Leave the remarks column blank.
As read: 1,58
